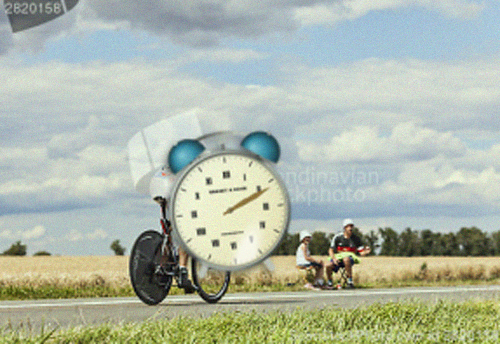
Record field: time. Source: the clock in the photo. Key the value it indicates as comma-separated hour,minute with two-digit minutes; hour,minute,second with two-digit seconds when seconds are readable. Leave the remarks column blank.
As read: 2,11
